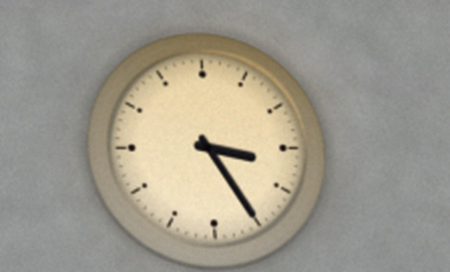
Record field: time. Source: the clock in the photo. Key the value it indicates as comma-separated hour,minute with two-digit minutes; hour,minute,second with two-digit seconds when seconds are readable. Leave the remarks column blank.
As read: 3,25
